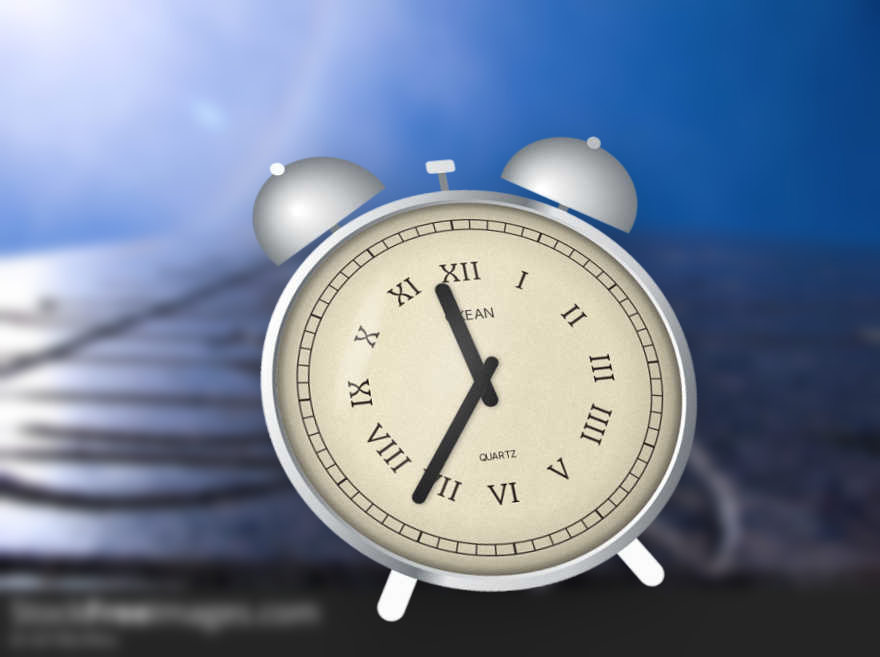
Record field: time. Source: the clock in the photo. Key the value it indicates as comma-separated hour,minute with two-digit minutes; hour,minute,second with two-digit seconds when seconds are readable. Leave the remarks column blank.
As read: 11,36
